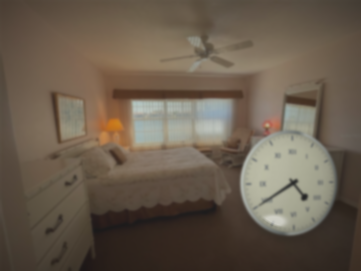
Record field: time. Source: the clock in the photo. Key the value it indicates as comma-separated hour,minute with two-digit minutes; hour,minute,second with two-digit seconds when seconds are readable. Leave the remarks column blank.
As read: 4,40
